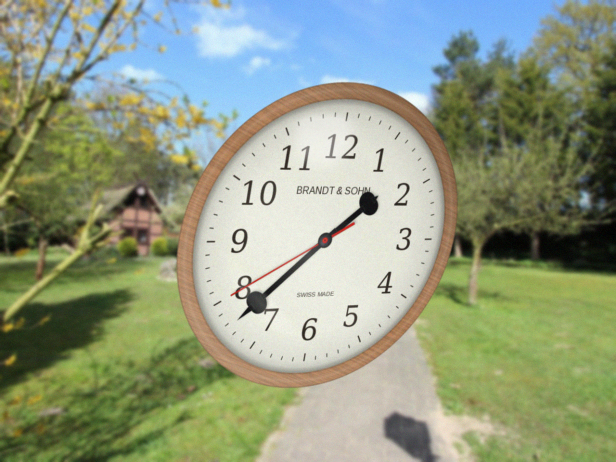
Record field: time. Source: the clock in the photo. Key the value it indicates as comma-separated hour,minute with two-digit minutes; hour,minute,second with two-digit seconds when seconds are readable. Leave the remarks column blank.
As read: 1,37,40
